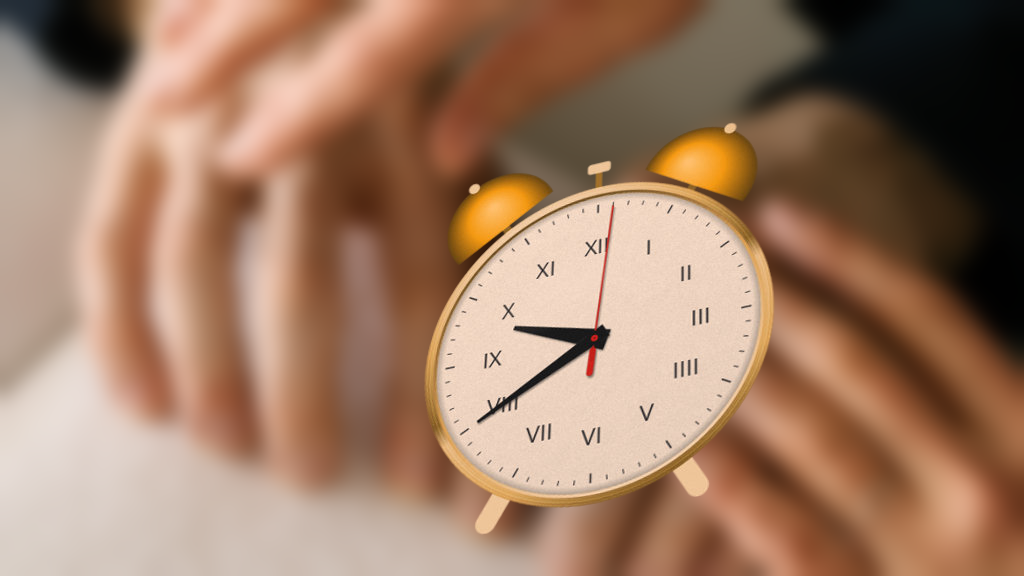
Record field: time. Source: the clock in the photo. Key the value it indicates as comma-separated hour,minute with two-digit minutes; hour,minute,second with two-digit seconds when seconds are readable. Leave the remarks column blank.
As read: 9,40,01
